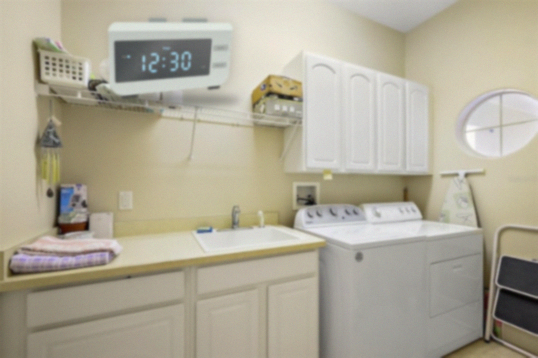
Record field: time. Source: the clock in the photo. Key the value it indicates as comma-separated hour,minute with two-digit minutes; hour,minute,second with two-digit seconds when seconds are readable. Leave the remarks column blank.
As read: 12,30
